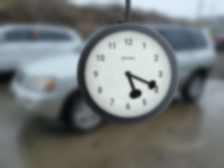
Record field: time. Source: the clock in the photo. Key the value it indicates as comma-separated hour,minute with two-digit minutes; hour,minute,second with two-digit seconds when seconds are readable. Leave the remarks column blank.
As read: 5,19
